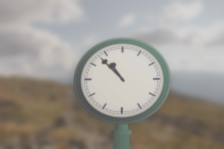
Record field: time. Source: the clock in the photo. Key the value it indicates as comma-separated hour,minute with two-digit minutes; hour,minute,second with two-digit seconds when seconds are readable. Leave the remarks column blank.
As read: 10,53
